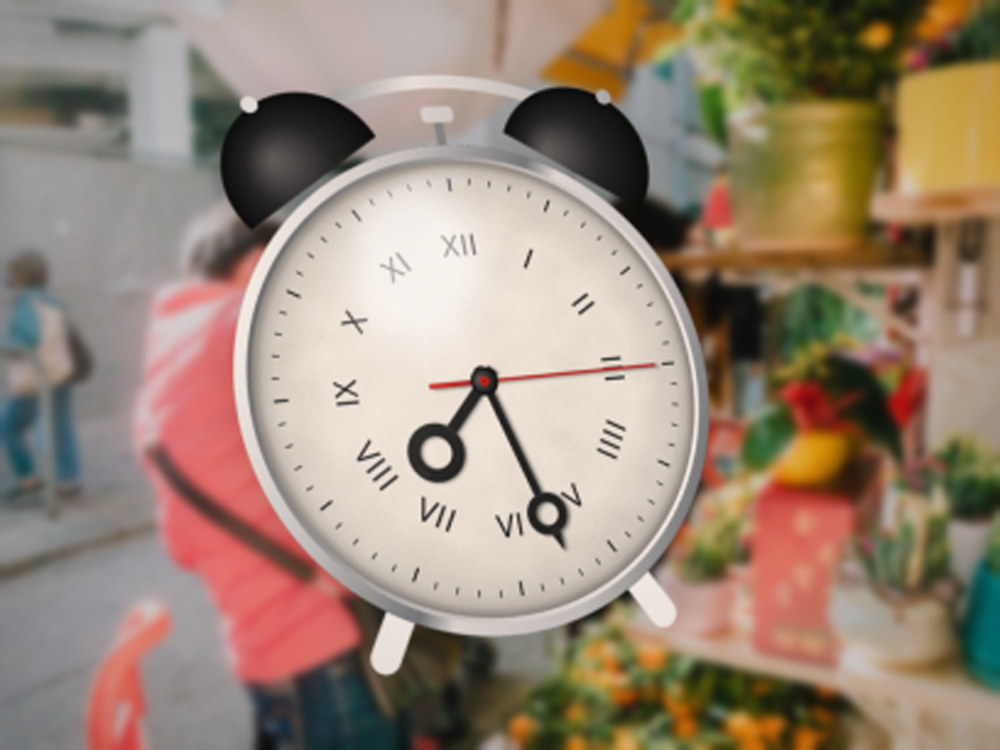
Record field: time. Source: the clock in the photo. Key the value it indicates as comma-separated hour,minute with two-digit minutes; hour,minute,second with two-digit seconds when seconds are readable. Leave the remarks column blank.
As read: 7,27,15
